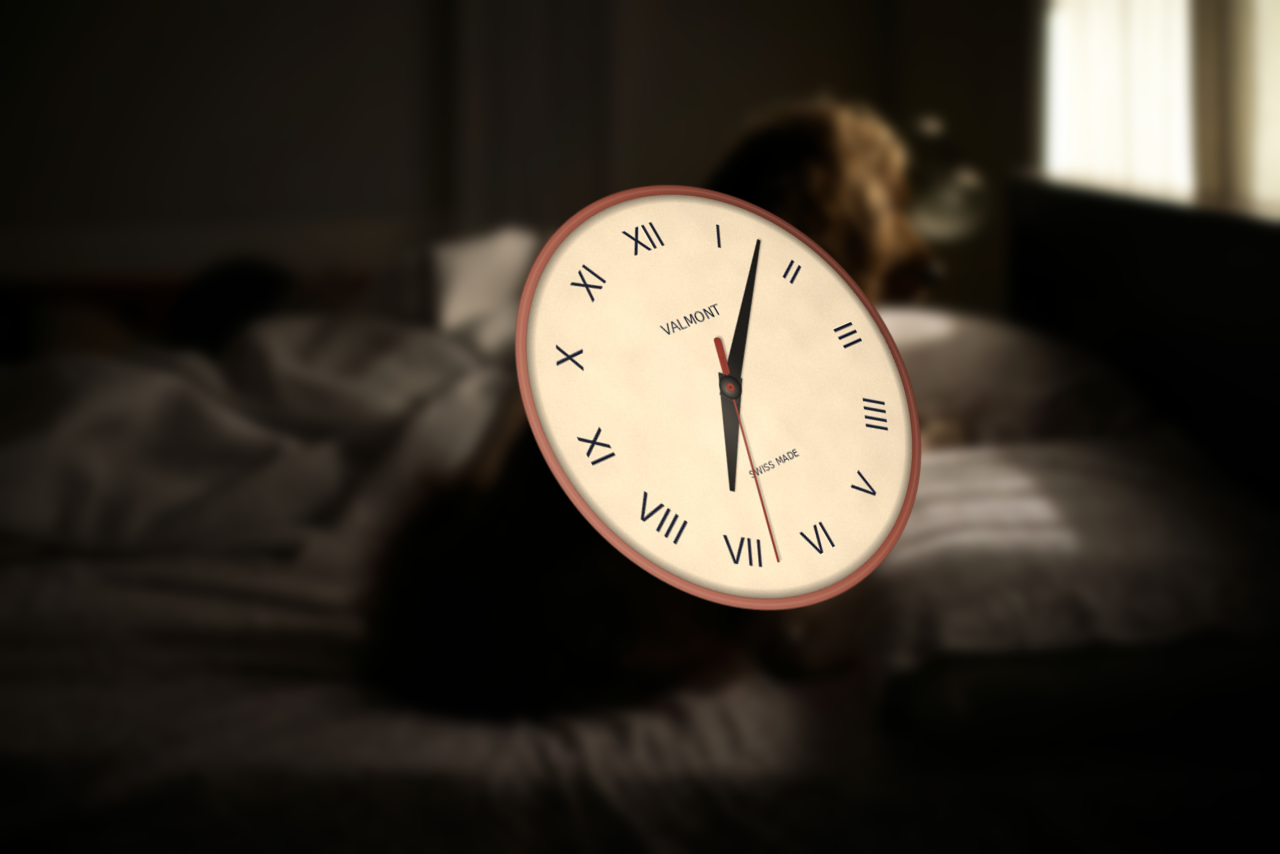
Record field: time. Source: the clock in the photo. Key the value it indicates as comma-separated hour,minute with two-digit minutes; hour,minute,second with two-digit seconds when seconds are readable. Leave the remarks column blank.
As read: 7,07,33
